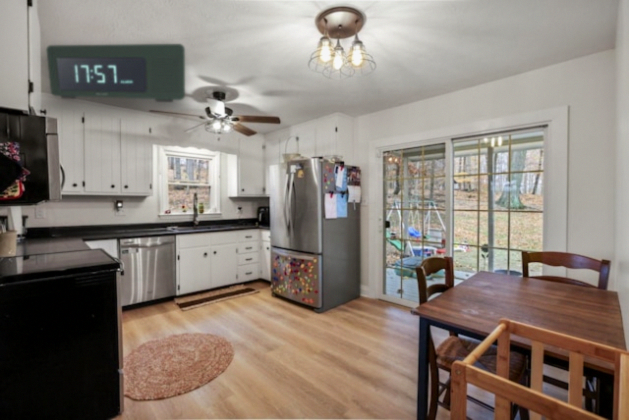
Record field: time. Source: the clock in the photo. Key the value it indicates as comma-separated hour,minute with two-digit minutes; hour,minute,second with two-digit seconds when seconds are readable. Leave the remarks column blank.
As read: 17,57
